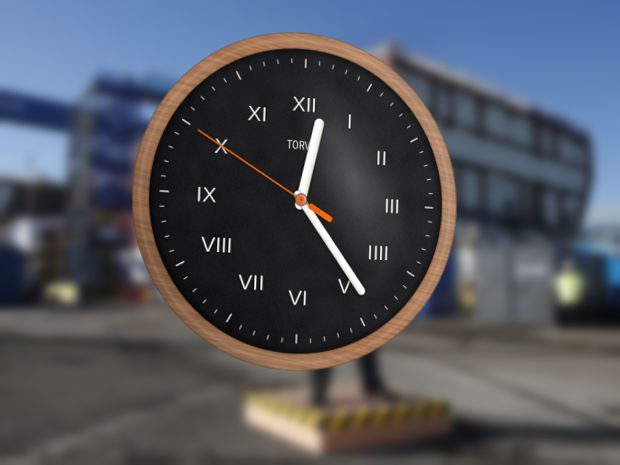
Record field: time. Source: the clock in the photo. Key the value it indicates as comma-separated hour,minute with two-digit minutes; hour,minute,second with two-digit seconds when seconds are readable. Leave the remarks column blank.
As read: 12,23,50
